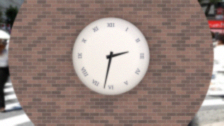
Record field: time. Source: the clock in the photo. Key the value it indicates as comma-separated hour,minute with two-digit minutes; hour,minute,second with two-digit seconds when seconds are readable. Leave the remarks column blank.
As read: 2,32
